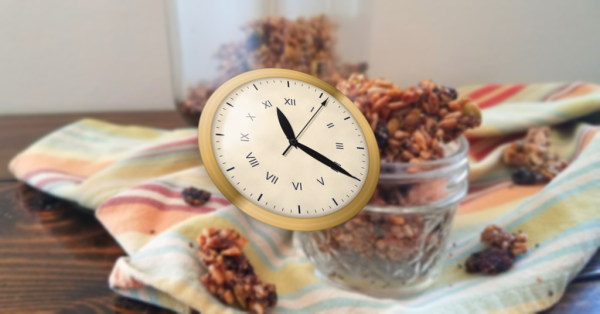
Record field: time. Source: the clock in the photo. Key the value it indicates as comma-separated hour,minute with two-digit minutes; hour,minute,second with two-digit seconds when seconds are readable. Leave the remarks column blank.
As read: 11,20,06
